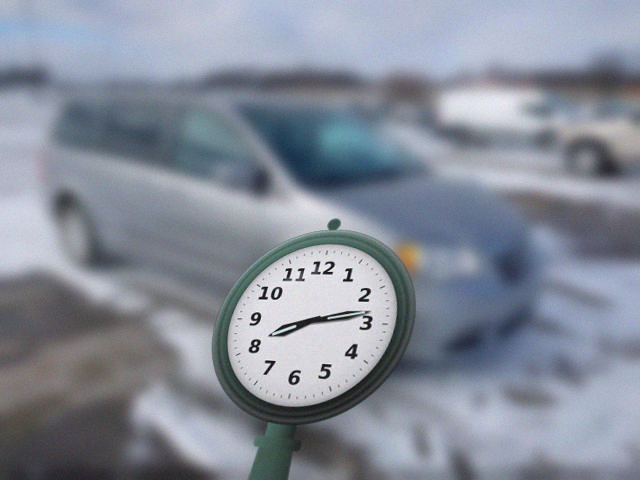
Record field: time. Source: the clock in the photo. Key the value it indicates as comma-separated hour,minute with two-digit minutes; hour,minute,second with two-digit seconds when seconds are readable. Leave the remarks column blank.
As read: 8,13
